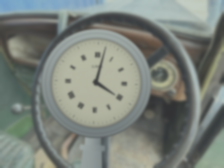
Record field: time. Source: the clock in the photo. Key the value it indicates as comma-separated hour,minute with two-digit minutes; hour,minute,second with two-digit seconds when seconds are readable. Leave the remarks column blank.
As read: 4,02
